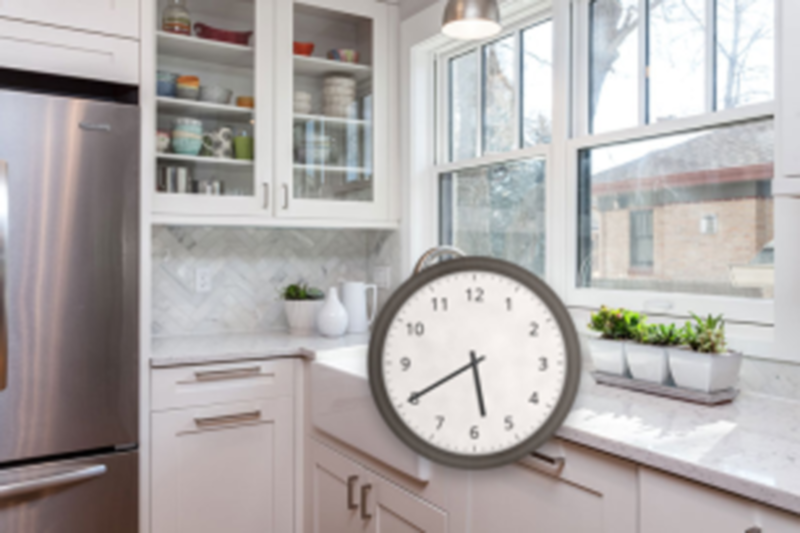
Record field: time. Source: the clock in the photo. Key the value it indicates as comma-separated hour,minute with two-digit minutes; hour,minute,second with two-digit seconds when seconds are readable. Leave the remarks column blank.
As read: 5,40
